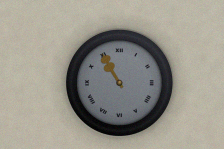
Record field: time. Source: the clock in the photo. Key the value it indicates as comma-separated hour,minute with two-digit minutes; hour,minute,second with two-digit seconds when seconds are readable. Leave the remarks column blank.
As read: 10,55
